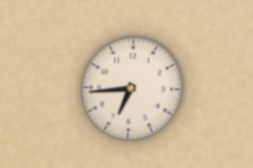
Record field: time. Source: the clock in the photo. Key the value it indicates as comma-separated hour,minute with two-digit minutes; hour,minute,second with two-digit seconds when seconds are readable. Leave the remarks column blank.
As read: 6,44
